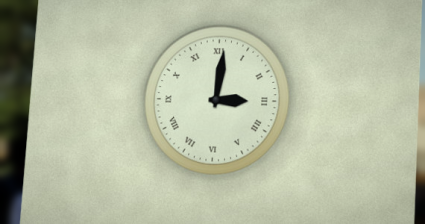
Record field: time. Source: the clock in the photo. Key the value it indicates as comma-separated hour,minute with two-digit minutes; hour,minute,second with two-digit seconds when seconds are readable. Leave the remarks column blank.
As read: 3,01
